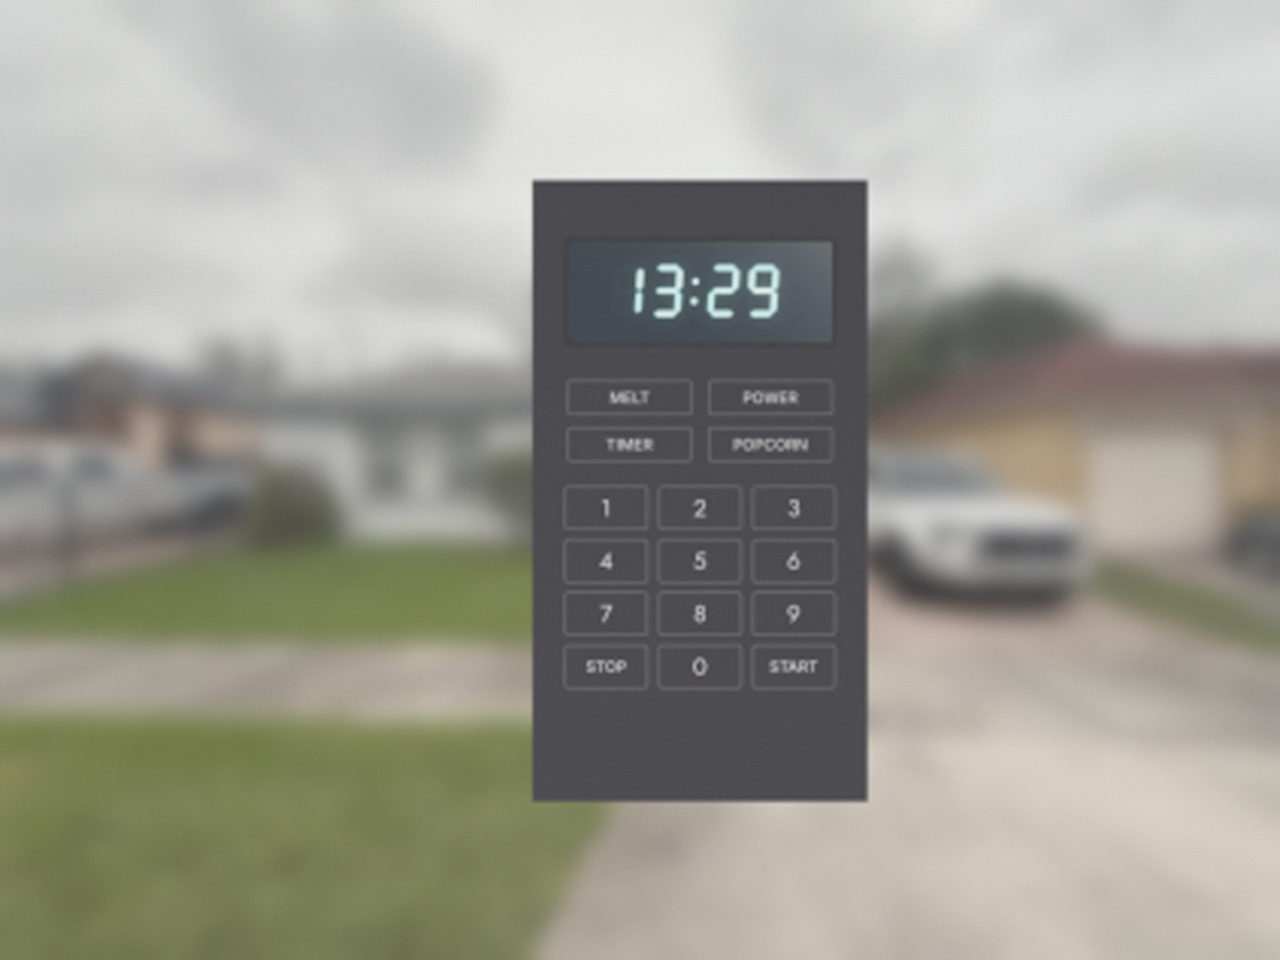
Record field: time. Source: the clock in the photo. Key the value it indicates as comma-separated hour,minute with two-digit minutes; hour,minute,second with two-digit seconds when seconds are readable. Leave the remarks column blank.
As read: 13,29
